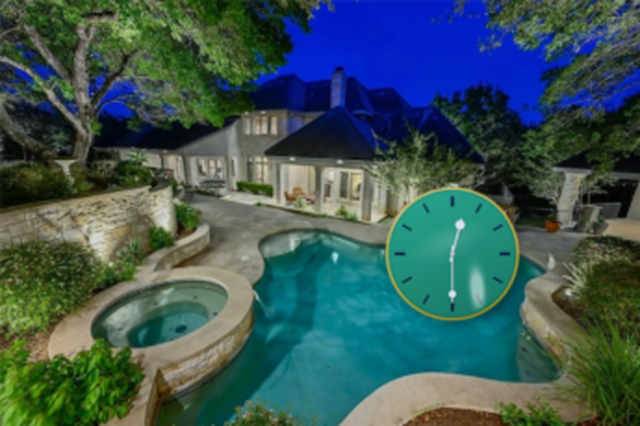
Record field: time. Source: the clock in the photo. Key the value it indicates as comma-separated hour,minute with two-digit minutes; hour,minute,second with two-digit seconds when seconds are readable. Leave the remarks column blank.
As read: 12,30
